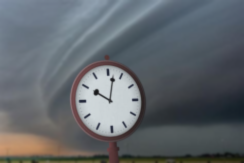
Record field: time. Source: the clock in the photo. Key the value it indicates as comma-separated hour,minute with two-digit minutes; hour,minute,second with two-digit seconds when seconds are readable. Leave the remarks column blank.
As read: 10,02
